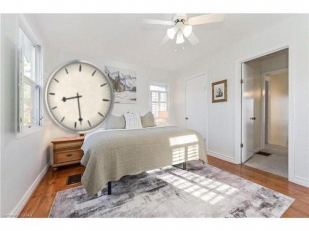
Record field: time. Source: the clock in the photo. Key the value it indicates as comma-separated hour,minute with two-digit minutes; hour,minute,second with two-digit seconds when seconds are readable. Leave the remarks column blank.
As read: 8,28
